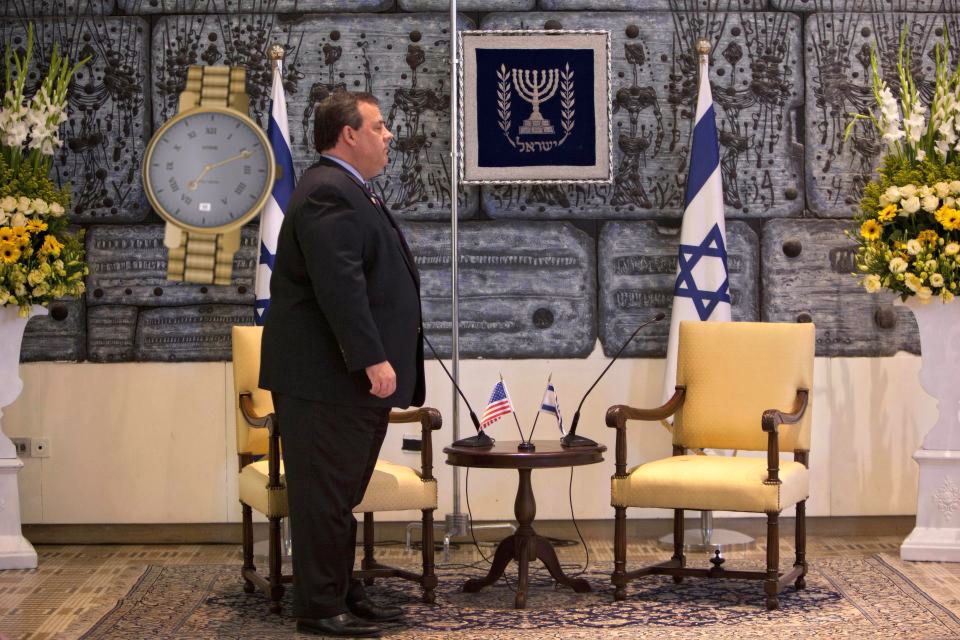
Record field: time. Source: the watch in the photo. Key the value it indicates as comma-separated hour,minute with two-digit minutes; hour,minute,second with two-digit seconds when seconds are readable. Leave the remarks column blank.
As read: 7,11
